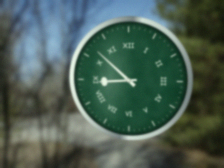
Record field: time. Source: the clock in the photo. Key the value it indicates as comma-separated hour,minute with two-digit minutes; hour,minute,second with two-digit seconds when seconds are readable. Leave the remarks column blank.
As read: 8,52
